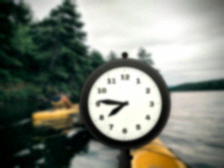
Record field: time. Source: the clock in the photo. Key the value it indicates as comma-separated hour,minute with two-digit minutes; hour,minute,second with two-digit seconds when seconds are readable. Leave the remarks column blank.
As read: 7,46
